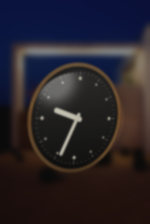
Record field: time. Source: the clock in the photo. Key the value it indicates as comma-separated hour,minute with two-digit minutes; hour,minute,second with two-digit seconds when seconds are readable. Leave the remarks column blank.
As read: 9,34
